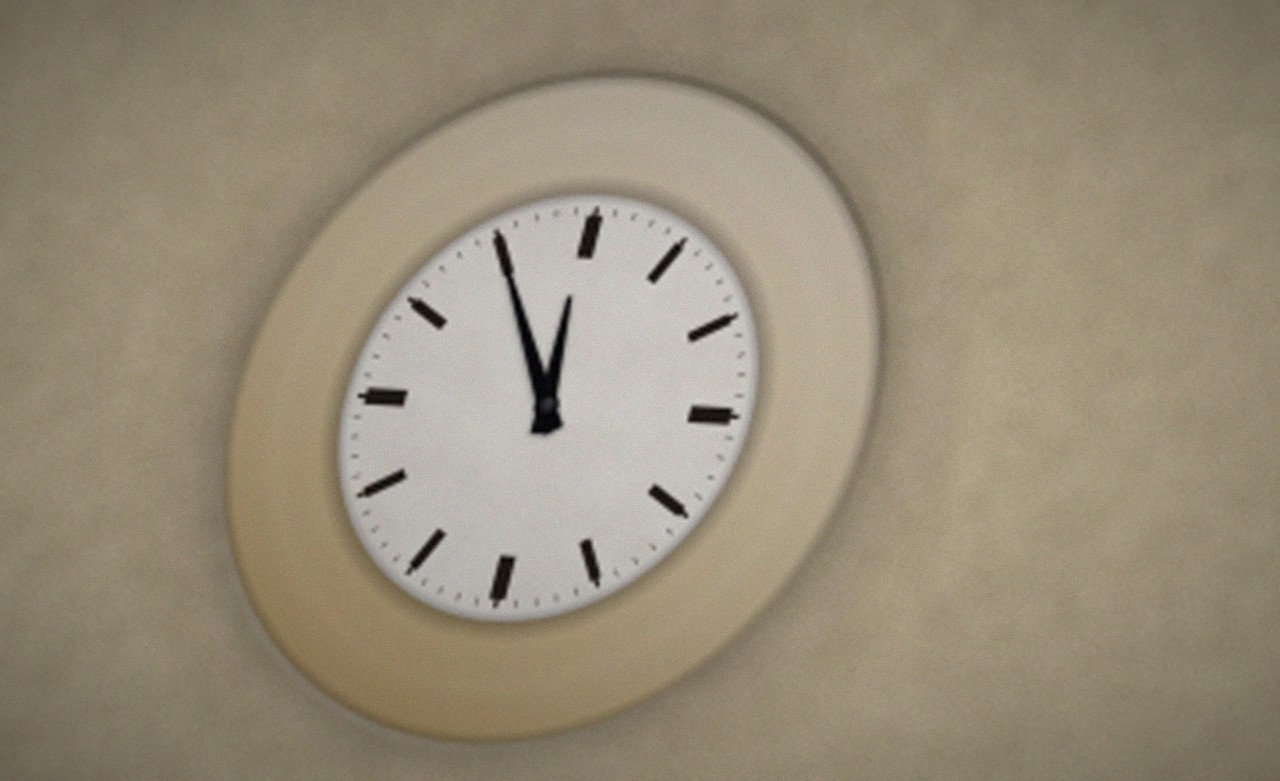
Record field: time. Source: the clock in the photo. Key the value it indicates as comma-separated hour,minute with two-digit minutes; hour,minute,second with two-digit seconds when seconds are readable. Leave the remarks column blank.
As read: 11,55
